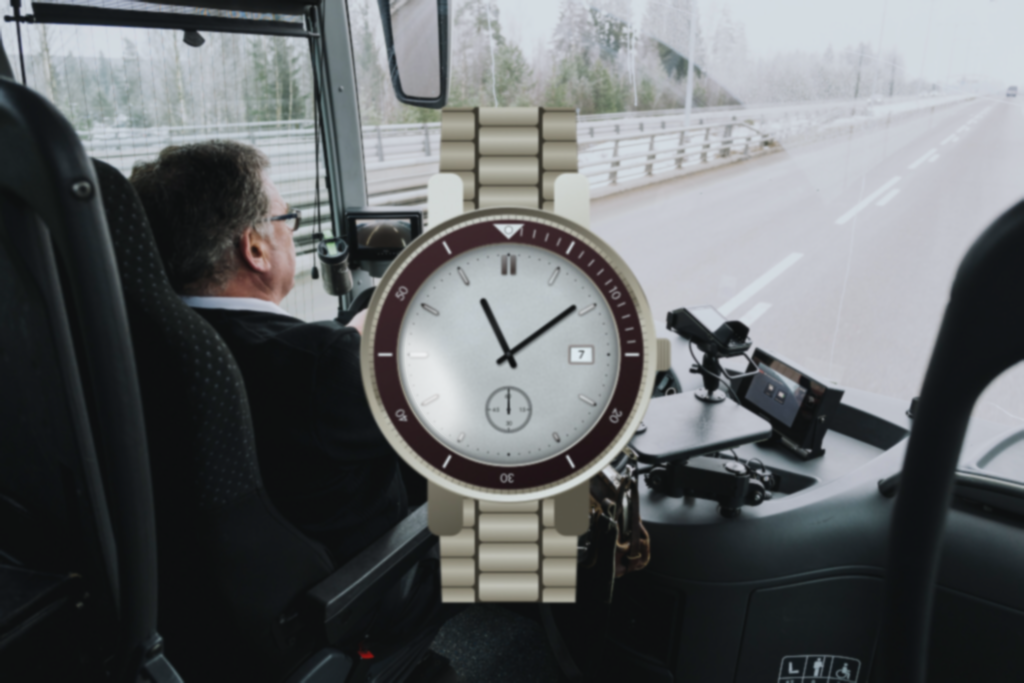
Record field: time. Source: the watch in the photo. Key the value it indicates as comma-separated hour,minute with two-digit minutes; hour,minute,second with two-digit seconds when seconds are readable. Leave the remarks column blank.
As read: 11,09
